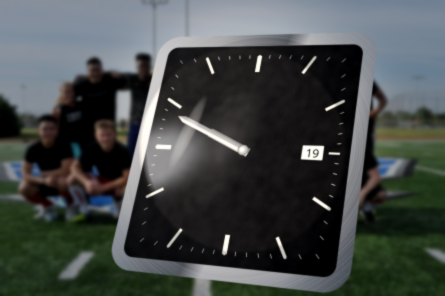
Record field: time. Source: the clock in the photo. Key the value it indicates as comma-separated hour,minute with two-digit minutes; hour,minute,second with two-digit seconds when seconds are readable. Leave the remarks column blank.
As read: 9,49
